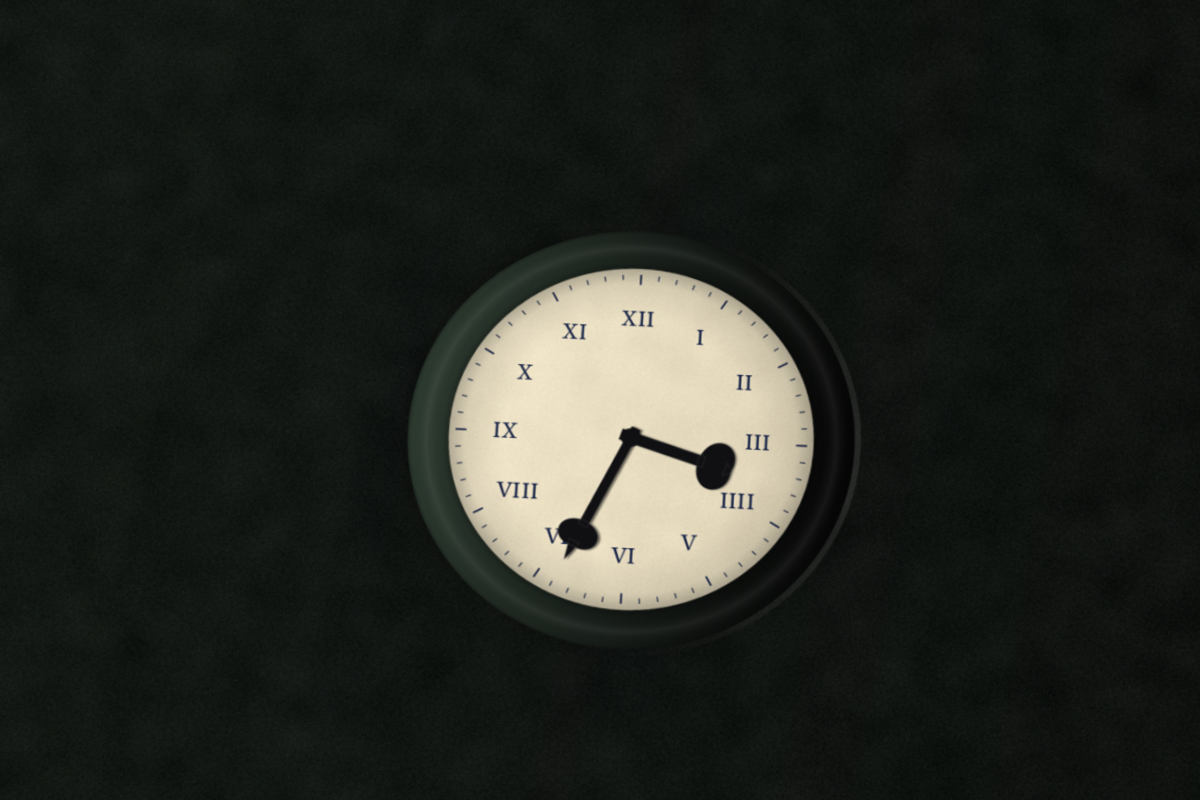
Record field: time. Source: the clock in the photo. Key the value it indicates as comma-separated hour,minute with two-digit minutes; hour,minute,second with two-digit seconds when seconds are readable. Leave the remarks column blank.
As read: 3,34
